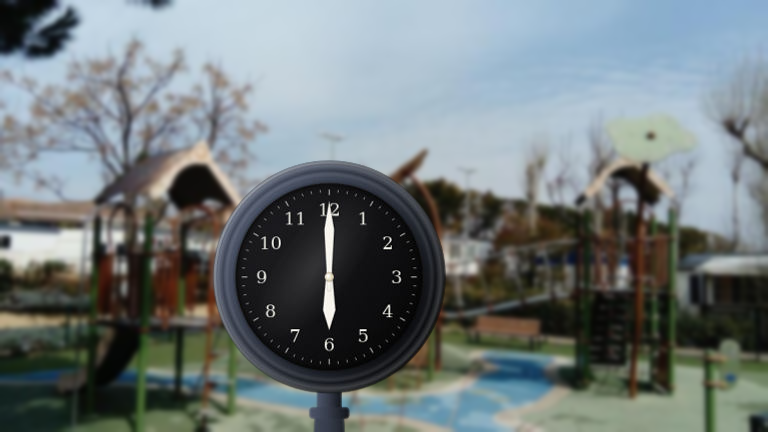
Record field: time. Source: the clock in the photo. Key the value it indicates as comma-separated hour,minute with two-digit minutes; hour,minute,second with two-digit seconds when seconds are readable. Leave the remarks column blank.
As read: 6,00
